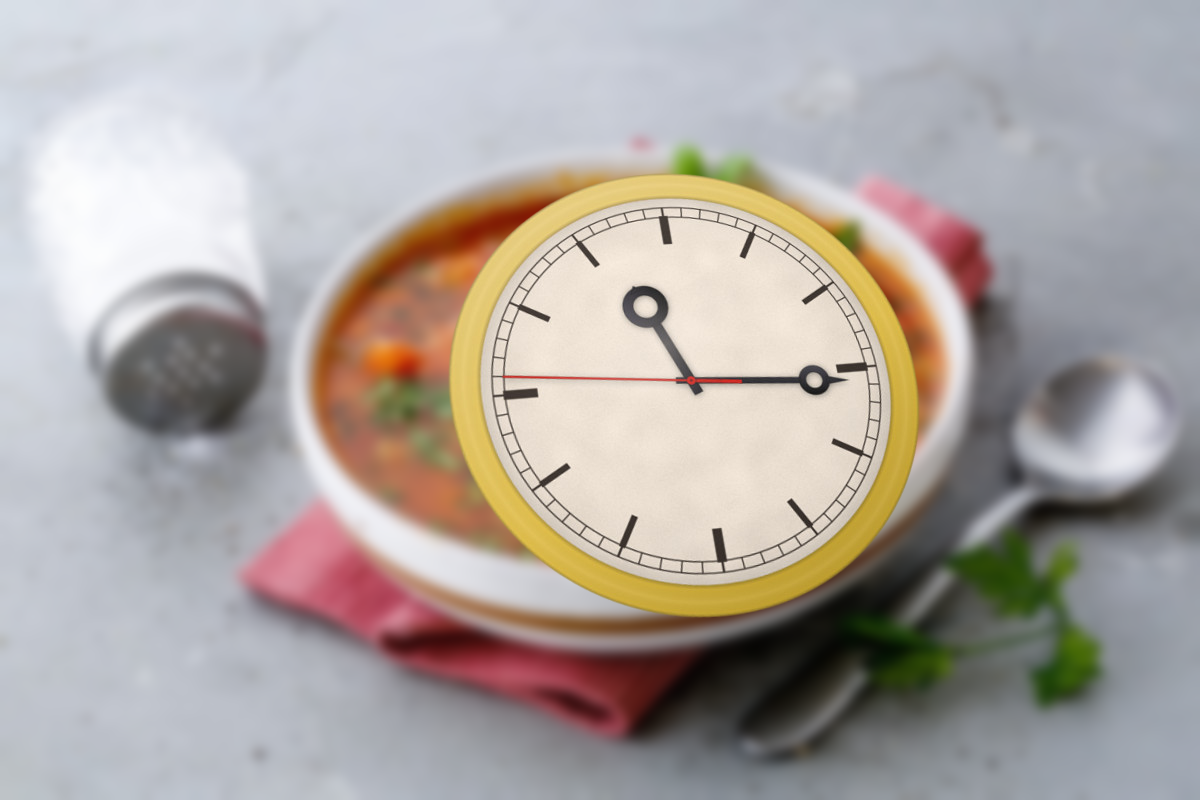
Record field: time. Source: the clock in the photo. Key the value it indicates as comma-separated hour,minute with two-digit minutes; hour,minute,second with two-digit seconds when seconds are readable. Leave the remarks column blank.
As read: 11,15,46
